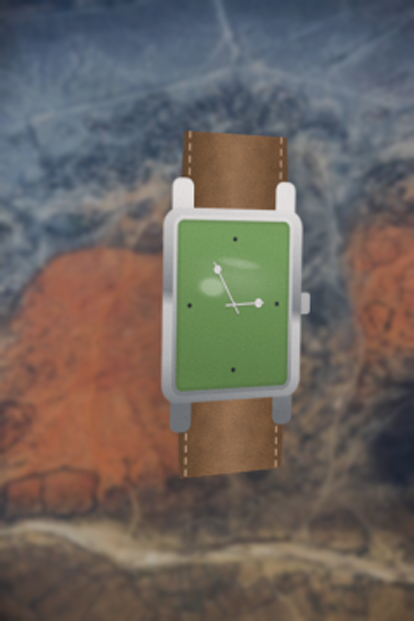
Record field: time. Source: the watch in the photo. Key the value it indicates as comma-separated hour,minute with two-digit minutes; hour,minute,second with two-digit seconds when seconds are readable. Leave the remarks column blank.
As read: 2,55
